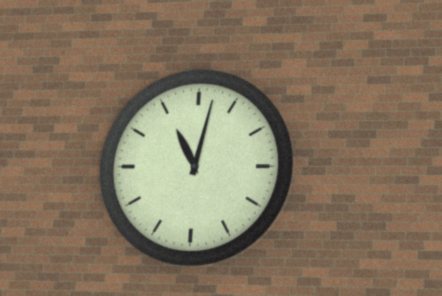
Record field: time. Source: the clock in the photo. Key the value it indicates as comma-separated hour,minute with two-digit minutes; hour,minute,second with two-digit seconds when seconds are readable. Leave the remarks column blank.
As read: 11,02
